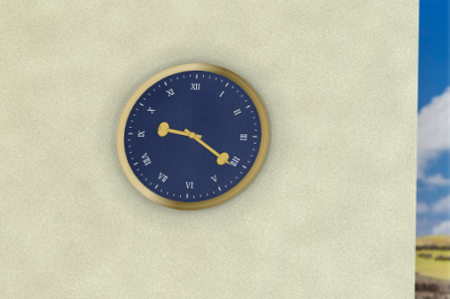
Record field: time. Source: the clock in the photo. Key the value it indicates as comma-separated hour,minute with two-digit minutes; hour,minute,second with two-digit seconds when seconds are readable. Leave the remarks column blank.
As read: 9,21
